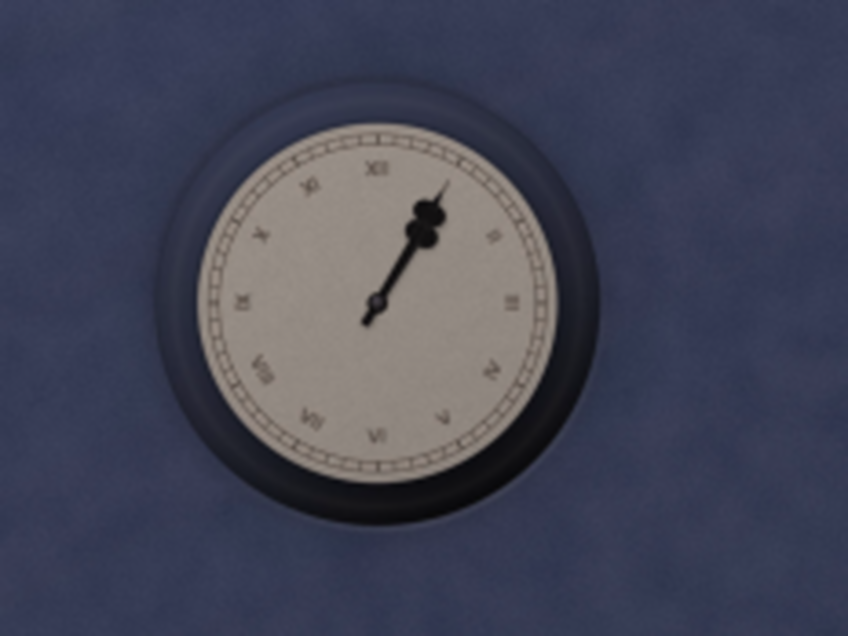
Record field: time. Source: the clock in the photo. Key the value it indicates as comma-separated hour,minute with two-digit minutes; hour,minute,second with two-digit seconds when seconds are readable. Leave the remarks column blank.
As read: 1,05
